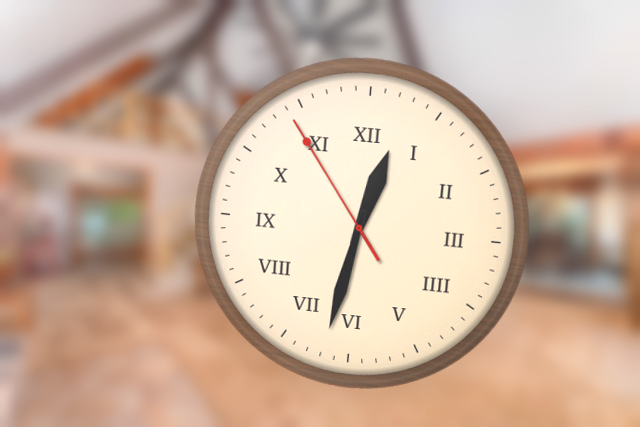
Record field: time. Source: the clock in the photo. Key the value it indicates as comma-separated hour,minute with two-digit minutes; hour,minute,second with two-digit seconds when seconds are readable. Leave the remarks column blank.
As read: 12,31,54
